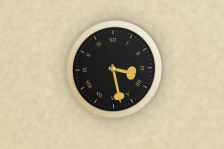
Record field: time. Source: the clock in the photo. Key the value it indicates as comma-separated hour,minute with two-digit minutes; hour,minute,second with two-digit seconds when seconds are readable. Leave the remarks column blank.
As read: 3,28
